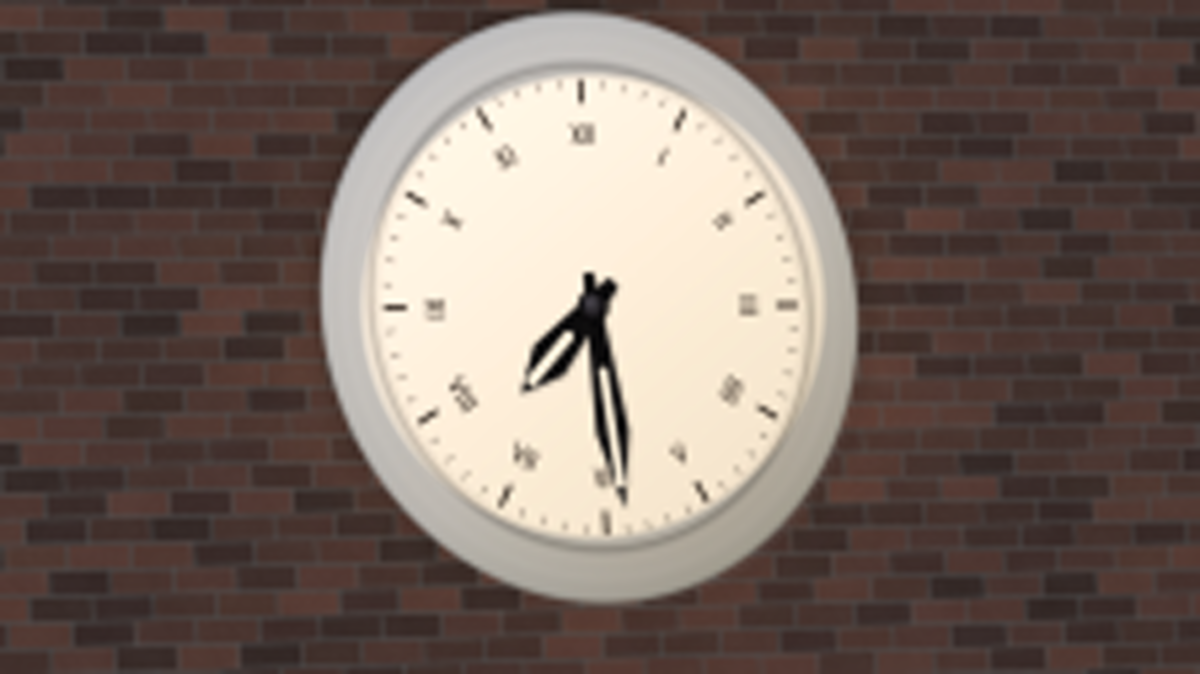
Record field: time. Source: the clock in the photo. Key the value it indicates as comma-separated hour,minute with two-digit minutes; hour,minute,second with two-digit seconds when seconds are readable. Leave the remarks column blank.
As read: 7,29
